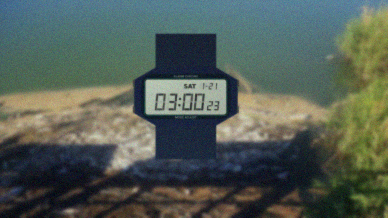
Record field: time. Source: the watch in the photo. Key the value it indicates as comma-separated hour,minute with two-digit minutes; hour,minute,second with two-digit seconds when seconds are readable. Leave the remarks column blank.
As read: 3,00,23
